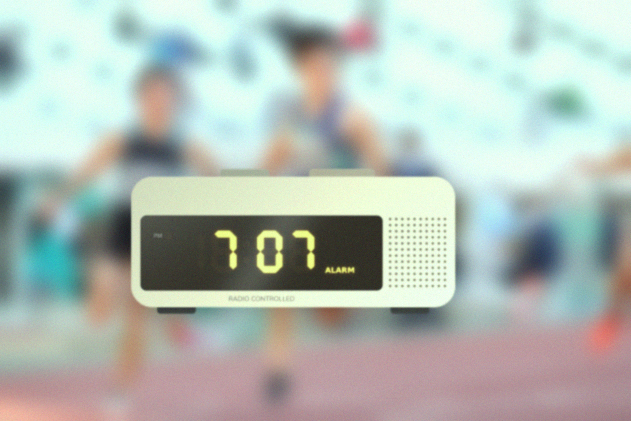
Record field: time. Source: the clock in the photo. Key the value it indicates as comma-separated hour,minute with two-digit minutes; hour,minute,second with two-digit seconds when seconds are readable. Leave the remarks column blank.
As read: 7,07
